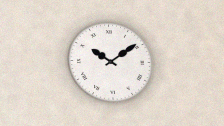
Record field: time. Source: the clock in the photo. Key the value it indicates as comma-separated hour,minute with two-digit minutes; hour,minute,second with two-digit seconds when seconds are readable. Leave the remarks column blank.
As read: 10,09
